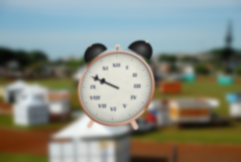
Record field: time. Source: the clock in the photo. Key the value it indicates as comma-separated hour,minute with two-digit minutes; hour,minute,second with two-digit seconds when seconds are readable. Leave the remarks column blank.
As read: 9,49
